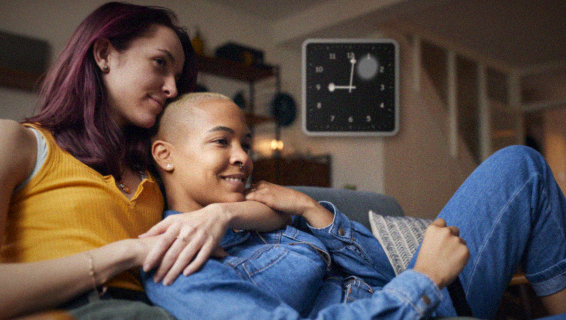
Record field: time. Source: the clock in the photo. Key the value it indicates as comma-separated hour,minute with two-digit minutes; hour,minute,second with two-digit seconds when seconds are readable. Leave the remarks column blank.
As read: 9,01
